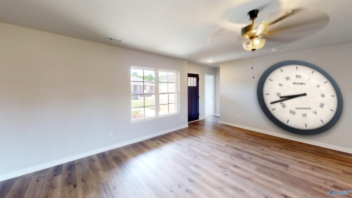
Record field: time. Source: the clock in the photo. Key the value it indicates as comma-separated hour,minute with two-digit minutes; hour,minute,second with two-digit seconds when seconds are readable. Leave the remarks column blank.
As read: 8,42
